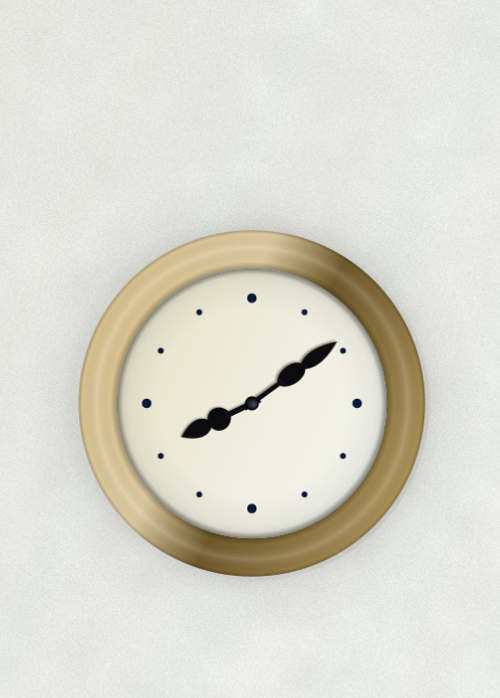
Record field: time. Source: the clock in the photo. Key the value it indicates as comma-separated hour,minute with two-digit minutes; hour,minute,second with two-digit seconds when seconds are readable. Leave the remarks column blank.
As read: 8,09
